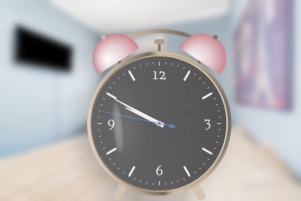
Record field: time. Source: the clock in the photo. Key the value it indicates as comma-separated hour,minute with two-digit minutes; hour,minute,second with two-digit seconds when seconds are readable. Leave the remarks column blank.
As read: 9,49,47
